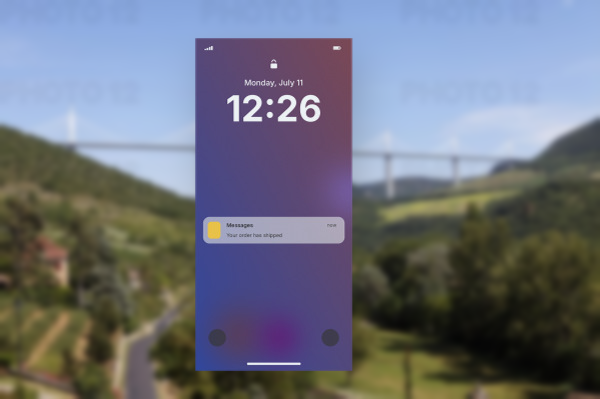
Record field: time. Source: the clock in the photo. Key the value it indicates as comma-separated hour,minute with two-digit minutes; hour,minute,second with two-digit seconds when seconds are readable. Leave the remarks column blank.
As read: 12,26
